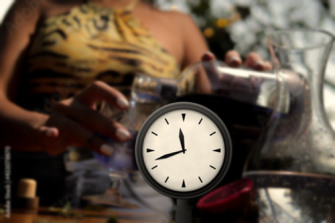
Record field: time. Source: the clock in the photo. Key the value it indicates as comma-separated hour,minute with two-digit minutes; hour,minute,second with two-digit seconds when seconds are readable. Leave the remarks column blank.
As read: 11,42
